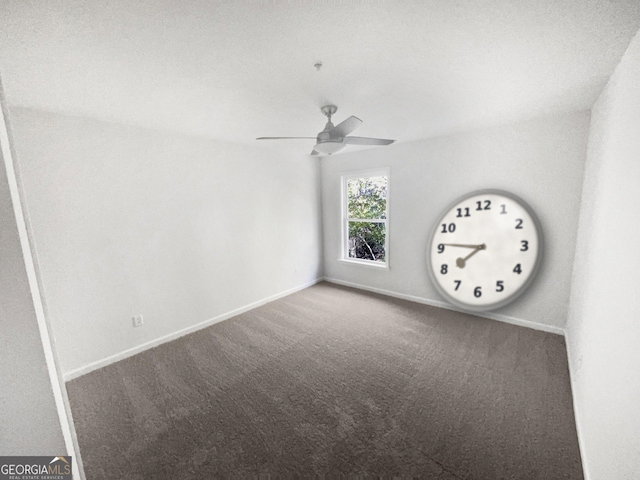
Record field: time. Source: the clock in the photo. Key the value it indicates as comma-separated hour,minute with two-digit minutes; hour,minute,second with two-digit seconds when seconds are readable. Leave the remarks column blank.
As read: 7,46
